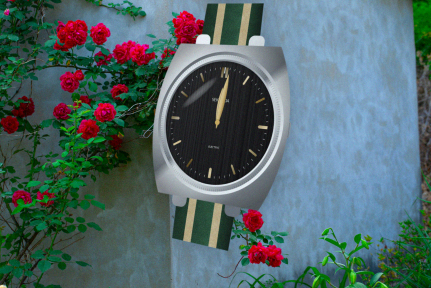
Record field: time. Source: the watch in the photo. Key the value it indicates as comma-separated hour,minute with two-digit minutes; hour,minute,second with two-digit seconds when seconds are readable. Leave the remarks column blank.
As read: 12,01
